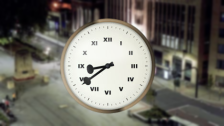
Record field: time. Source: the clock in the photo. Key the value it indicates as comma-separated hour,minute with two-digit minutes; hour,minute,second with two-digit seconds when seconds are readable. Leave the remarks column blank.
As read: 8,39
